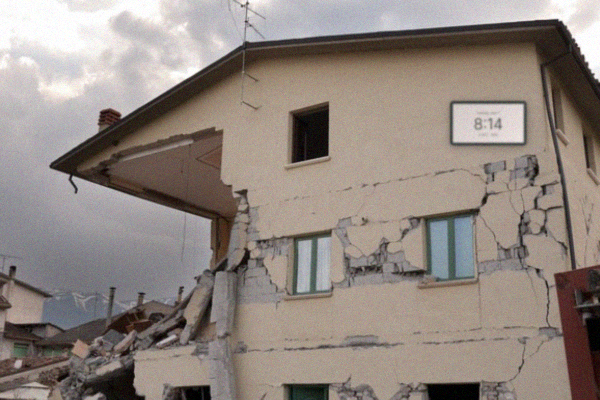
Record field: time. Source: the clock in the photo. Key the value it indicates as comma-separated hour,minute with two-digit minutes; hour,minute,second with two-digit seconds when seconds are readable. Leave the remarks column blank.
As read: 8,14
